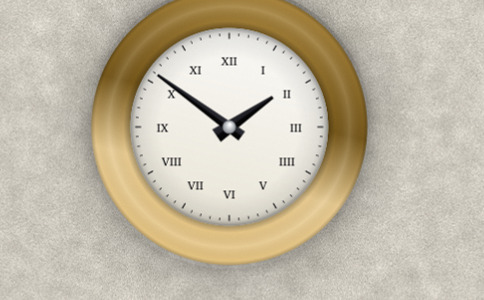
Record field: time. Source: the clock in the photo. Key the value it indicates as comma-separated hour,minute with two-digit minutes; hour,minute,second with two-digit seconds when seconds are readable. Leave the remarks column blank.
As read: 1,51
